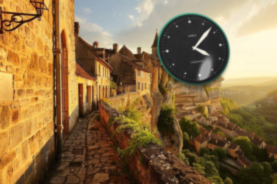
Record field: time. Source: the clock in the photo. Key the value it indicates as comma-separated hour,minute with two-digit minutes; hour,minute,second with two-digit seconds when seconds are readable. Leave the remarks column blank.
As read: 4,08
